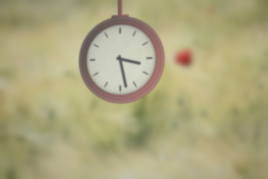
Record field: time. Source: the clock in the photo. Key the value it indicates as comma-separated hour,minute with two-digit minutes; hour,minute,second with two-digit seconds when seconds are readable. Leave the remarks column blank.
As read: 3,28
